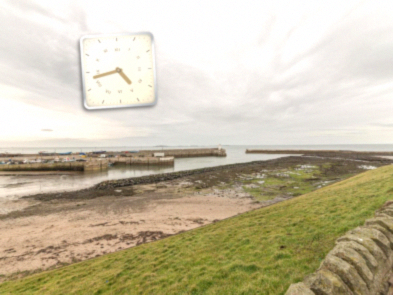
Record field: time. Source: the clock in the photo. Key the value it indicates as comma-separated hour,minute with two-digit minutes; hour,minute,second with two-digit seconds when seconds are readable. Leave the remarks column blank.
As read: 4,43
